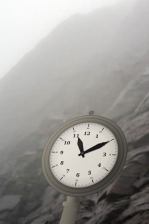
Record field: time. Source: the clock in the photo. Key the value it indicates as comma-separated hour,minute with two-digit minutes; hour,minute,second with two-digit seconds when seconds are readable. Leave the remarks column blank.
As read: 11,10
